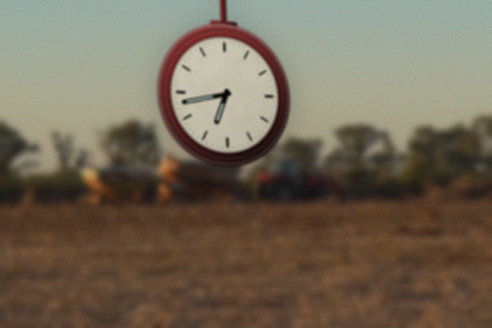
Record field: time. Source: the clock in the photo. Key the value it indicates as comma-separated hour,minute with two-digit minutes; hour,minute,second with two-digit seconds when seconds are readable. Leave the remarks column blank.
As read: 6,43
